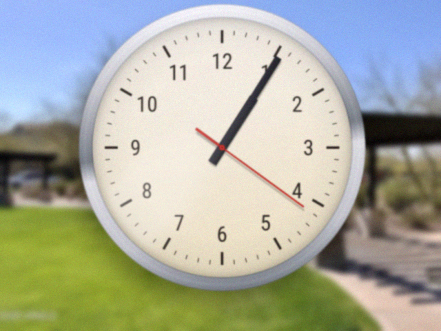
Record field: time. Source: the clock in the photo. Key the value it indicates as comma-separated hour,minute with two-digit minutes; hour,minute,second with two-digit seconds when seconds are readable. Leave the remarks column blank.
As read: 1,05,21
